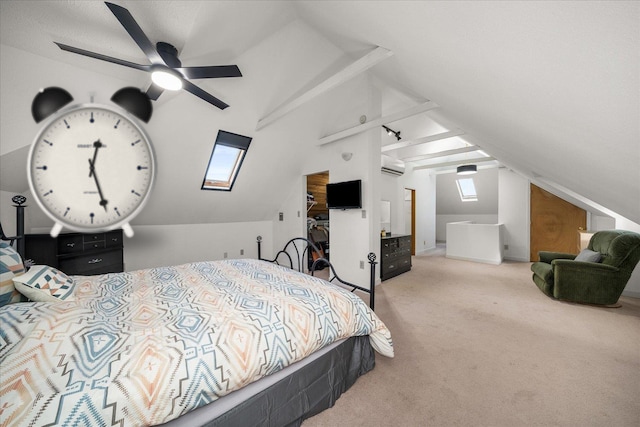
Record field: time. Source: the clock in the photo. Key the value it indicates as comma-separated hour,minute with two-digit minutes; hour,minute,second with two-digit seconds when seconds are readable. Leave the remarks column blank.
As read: 12,27
